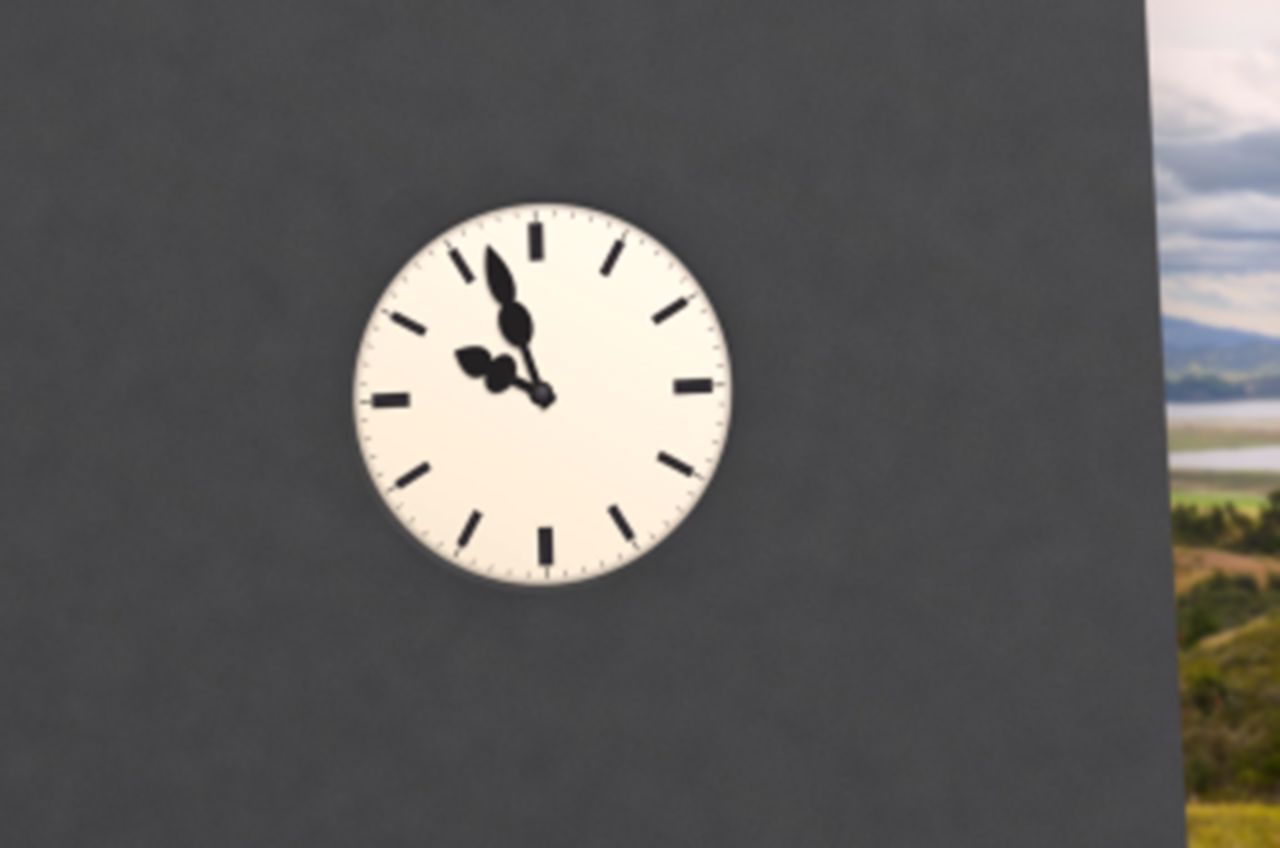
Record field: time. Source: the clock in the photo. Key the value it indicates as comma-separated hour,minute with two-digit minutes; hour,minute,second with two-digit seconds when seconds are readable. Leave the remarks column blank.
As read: 9,57
